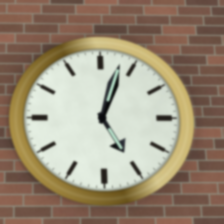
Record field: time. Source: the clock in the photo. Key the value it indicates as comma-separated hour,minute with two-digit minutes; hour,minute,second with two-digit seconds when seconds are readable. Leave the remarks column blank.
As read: 5,03
